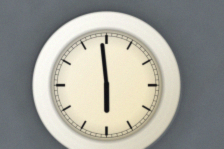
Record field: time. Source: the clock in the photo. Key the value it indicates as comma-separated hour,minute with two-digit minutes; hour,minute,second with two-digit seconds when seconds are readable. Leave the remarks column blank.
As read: 5,59
